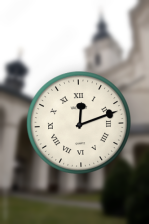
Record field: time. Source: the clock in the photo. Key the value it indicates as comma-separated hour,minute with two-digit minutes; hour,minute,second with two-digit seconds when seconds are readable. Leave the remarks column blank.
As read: 12,12
